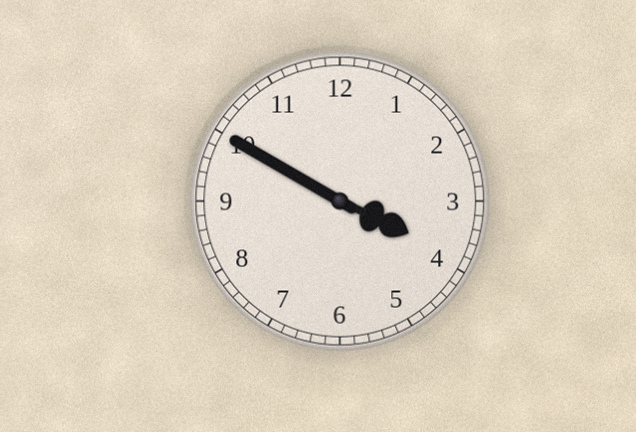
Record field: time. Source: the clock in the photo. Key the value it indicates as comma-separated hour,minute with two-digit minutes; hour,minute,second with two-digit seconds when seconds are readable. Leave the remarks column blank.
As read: 3,50
